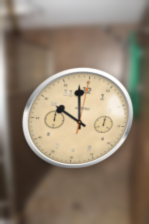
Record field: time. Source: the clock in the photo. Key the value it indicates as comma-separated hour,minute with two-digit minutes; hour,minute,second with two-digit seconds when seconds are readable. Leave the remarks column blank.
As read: 9,58
